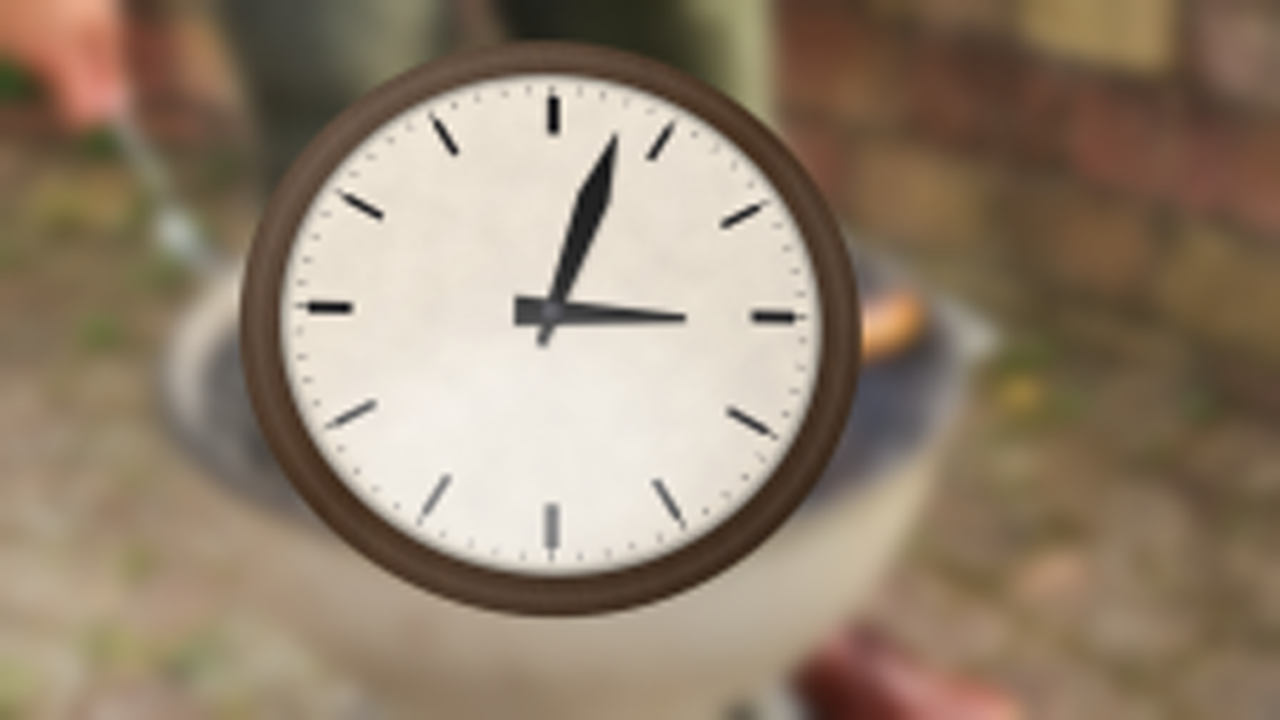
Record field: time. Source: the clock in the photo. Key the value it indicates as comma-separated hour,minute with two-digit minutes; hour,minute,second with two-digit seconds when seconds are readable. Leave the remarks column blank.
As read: 3,03
